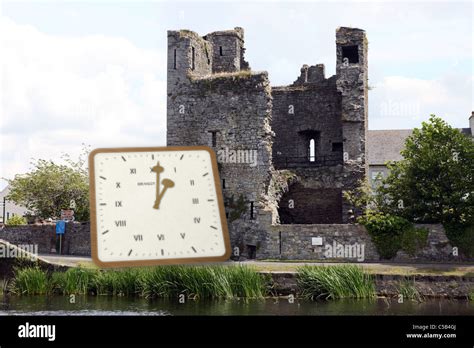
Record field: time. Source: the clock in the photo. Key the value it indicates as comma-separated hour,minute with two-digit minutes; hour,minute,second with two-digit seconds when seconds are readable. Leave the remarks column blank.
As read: 1,01
